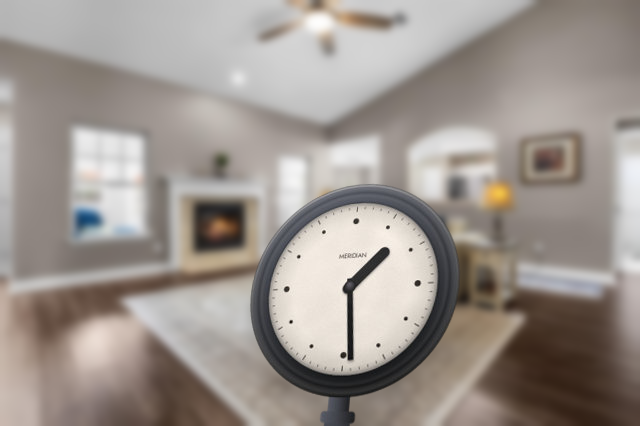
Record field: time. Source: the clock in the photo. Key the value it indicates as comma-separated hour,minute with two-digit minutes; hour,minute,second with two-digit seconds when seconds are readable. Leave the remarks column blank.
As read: 1,29
